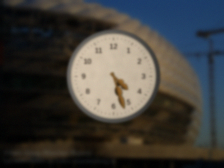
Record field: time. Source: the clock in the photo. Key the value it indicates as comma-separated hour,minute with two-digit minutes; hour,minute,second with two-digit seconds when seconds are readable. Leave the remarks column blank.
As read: 4,27
